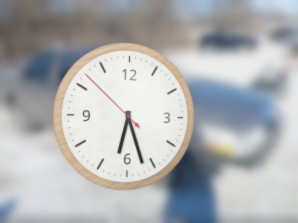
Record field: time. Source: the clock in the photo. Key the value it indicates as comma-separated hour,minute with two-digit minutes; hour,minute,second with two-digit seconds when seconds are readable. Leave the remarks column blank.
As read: 6,26,52
